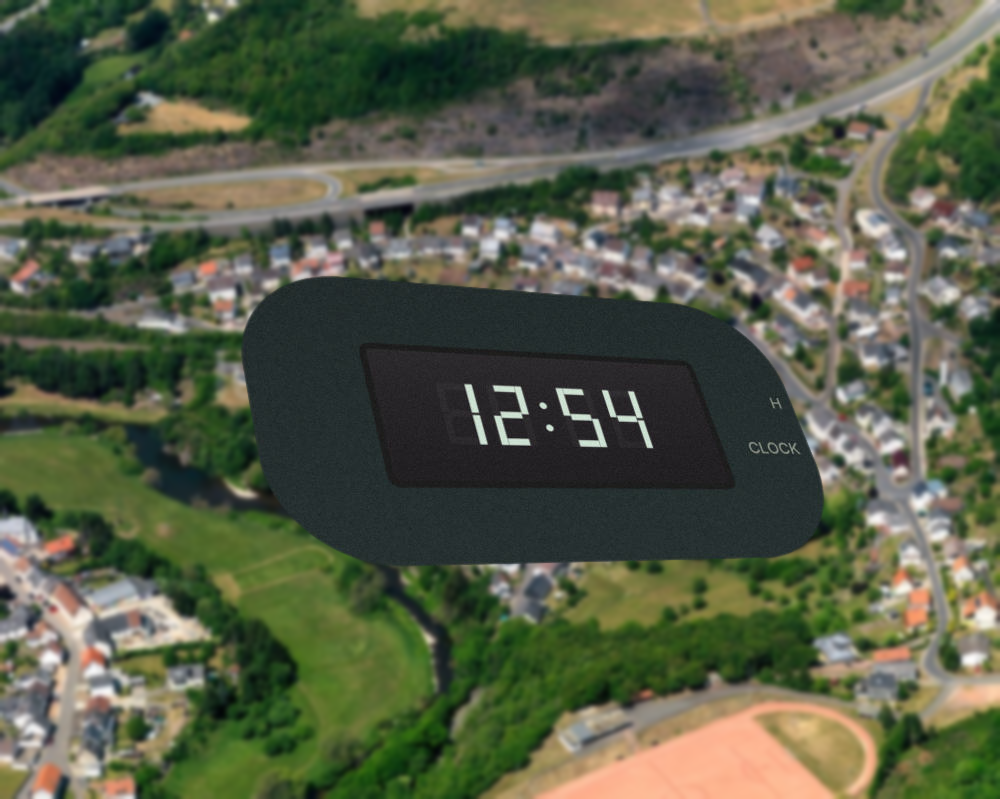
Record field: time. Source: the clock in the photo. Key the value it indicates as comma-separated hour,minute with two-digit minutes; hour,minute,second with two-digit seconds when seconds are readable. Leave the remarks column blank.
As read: 12,54
